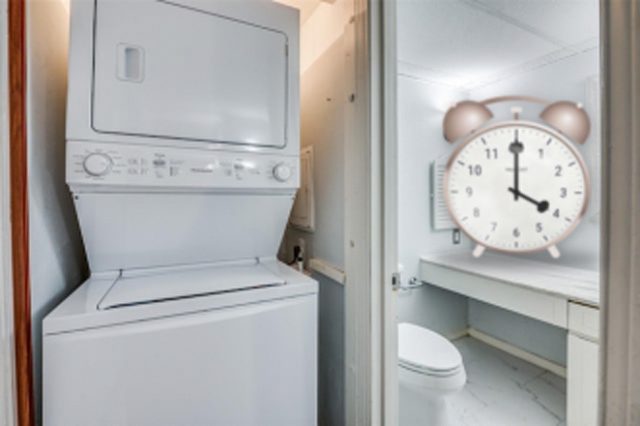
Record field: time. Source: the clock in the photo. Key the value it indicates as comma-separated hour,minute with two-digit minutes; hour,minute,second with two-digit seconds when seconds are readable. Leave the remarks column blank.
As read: 4,00
